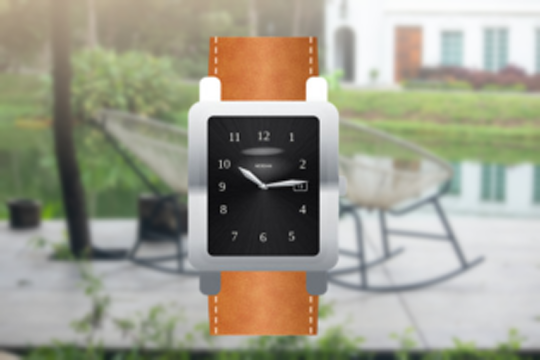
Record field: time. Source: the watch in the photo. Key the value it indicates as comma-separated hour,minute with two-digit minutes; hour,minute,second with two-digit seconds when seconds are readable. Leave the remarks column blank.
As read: 10,14
